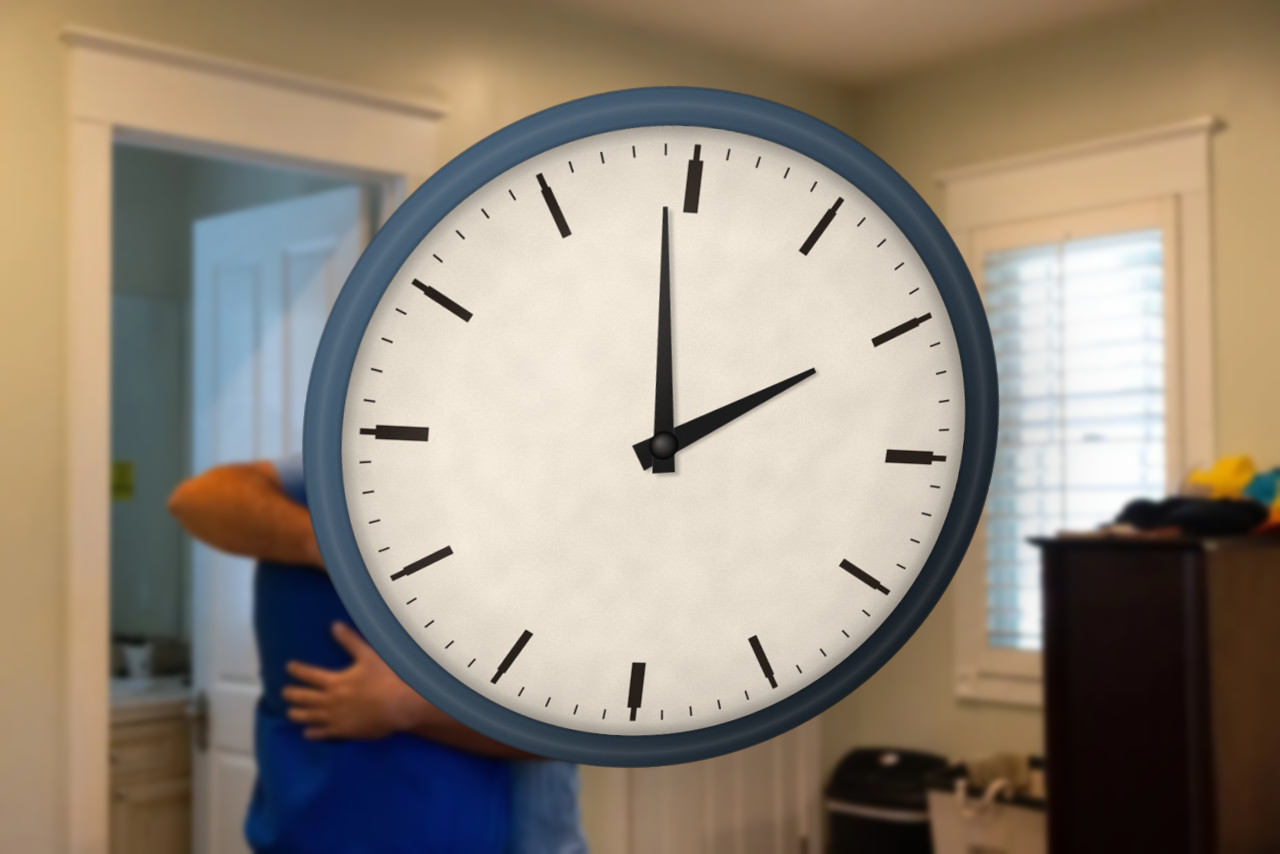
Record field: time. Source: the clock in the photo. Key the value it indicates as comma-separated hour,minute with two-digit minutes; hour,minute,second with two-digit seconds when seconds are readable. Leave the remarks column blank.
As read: 1,59
